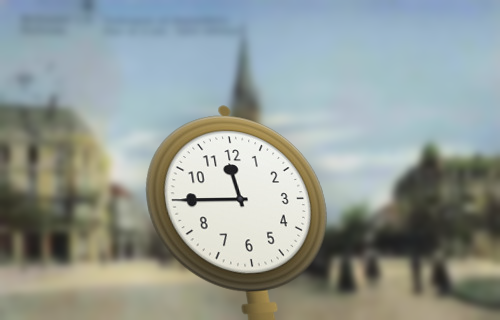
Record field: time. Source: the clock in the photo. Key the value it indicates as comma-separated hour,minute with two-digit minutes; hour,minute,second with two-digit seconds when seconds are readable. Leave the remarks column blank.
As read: 11,45
